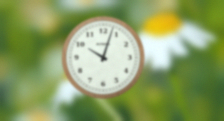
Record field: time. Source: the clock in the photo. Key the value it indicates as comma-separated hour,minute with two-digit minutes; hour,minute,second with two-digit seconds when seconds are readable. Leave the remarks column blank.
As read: 10,03
